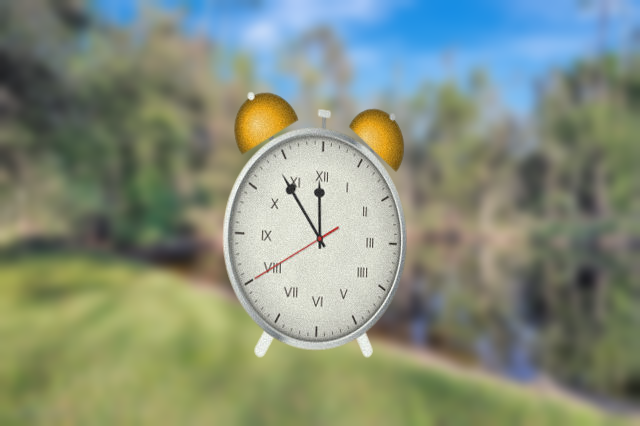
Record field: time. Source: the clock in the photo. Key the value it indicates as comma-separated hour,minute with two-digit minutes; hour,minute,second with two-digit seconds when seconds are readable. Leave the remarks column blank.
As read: 11,53,40
